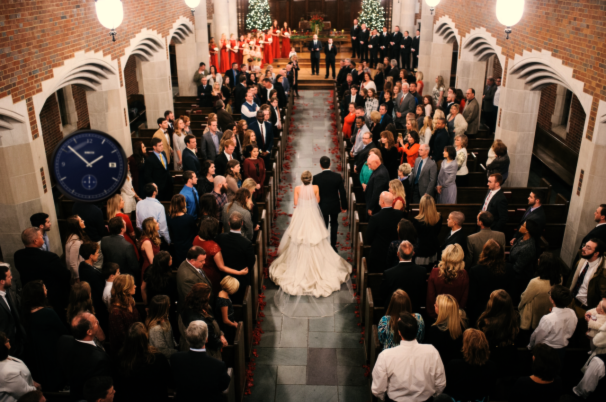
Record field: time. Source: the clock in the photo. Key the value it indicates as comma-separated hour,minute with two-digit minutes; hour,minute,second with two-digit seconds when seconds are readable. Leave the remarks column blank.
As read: 1,52
